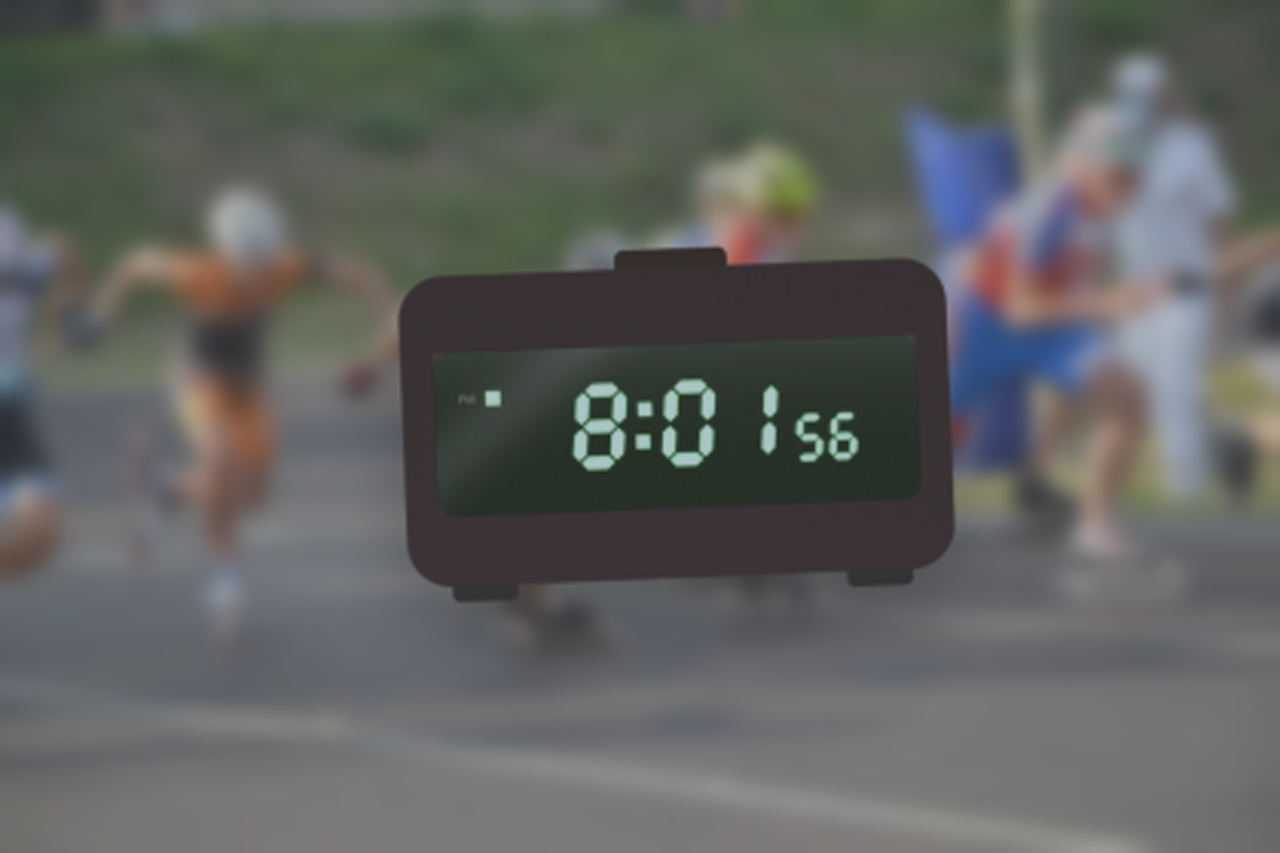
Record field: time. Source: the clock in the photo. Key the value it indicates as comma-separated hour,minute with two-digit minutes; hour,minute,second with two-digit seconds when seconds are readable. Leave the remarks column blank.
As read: 8,01,56
